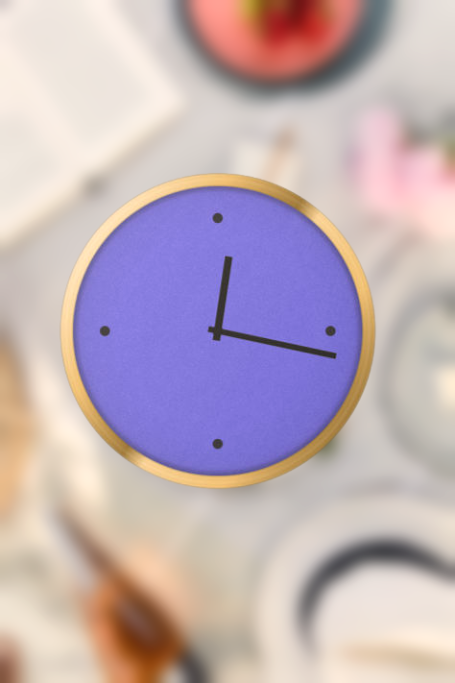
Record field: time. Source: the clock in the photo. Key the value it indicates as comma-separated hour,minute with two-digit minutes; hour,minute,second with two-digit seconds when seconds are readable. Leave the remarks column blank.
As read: 12,17
